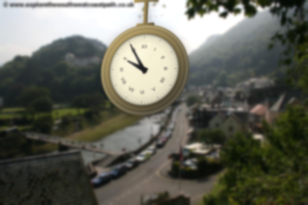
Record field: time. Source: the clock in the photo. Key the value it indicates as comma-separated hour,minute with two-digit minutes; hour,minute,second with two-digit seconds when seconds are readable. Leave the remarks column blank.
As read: 9,55
